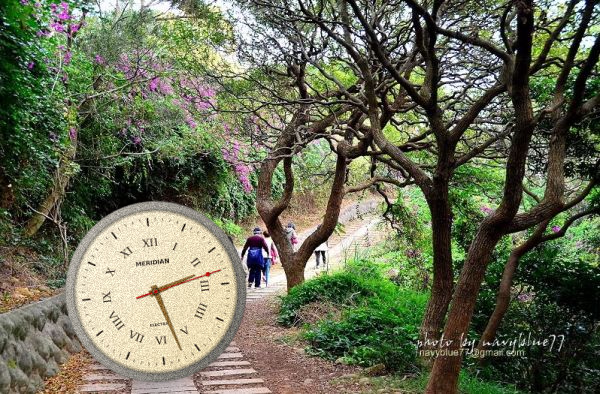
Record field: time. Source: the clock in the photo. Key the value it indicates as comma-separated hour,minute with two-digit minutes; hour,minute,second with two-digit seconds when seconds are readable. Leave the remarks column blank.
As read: 2,27,13
